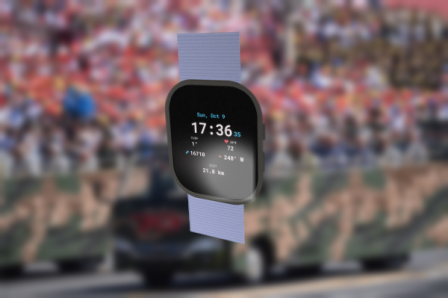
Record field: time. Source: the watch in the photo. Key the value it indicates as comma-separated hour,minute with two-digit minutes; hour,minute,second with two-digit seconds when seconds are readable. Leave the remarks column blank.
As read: 17,36
